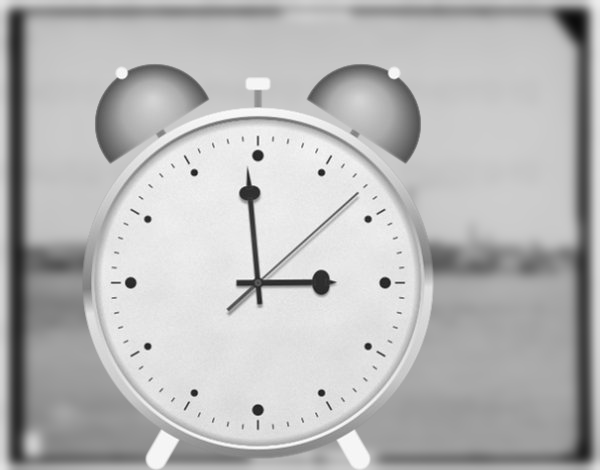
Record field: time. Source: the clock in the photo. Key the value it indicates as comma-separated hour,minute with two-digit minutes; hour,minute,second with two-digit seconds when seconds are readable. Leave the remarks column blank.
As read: 2,59,08
